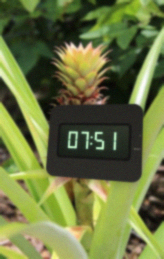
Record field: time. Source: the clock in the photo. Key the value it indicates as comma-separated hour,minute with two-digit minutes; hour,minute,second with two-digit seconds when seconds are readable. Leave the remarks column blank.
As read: 7,51
